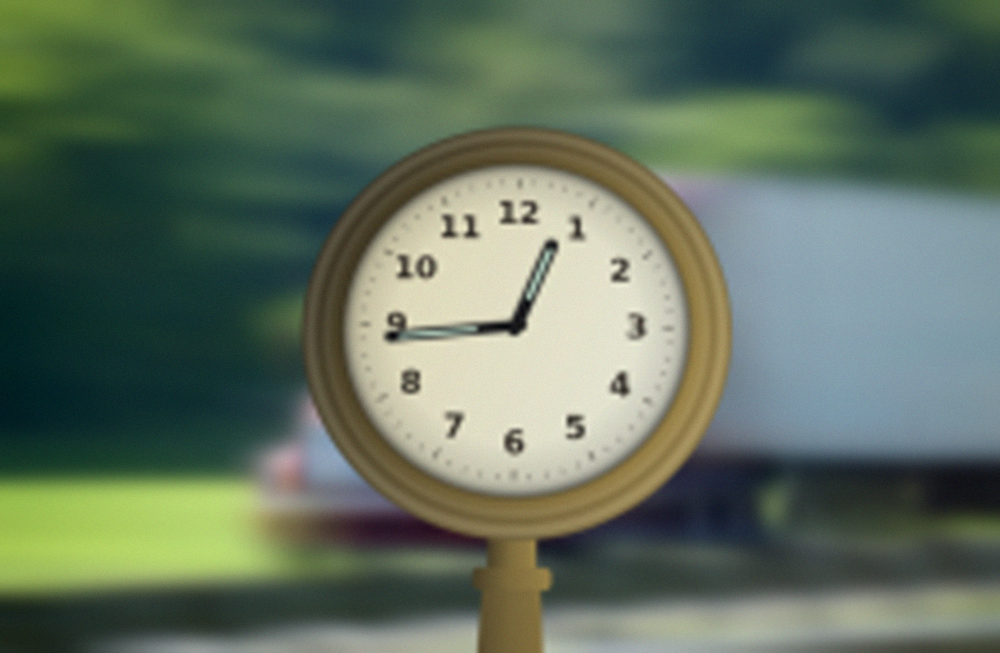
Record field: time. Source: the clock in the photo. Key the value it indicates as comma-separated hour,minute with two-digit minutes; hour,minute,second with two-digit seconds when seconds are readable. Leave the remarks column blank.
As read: 12,44
